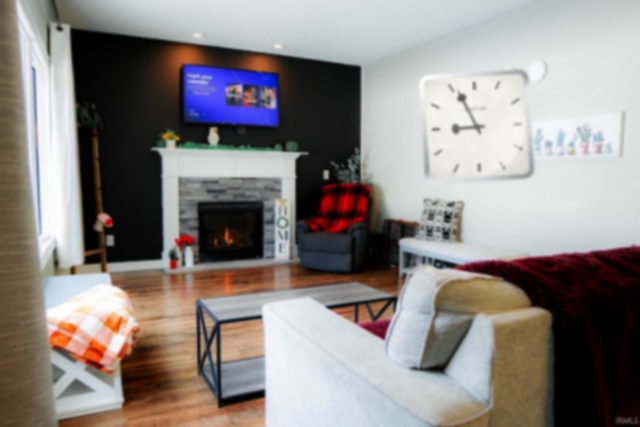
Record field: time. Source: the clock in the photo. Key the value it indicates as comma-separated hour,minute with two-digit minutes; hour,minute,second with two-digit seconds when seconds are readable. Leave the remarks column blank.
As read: 8,56
